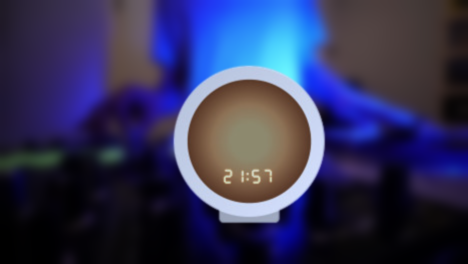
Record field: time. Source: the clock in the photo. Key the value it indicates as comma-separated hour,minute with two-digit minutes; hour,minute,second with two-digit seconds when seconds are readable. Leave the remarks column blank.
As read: 21,57
